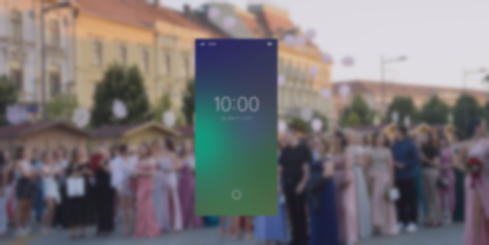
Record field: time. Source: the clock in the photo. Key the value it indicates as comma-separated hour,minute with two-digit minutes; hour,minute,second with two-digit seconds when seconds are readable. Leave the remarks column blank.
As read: 10,00
